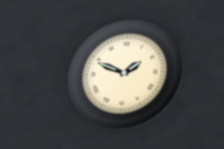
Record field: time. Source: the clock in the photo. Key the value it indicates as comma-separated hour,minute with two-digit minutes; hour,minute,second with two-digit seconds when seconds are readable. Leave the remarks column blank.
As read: 1,49
